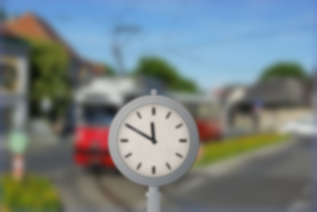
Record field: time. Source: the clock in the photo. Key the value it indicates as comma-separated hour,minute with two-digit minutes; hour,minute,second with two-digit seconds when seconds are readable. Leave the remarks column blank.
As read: 11,50
